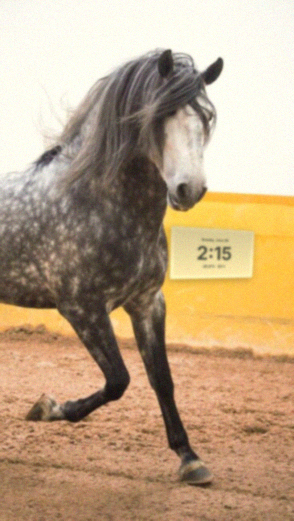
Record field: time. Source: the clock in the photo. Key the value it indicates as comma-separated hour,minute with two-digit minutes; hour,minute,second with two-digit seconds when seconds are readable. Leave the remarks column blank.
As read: 2,15
